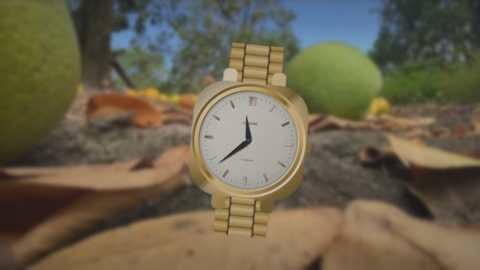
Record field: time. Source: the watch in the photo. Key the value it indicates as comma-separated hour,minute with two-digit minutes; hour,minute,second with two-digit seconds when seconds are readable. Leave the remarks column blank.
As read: 11,38
